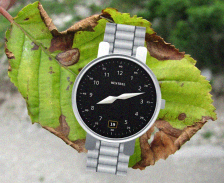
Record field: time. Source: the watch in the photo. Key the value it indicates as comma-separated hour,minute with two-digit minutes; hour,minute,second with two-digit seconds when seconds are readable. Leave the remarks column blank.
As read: 8,12
